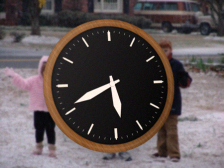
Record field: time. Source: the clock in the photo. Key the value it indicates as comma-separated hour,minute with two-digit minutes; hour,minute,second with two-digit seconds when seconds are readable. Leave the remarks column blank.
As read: 5,41
